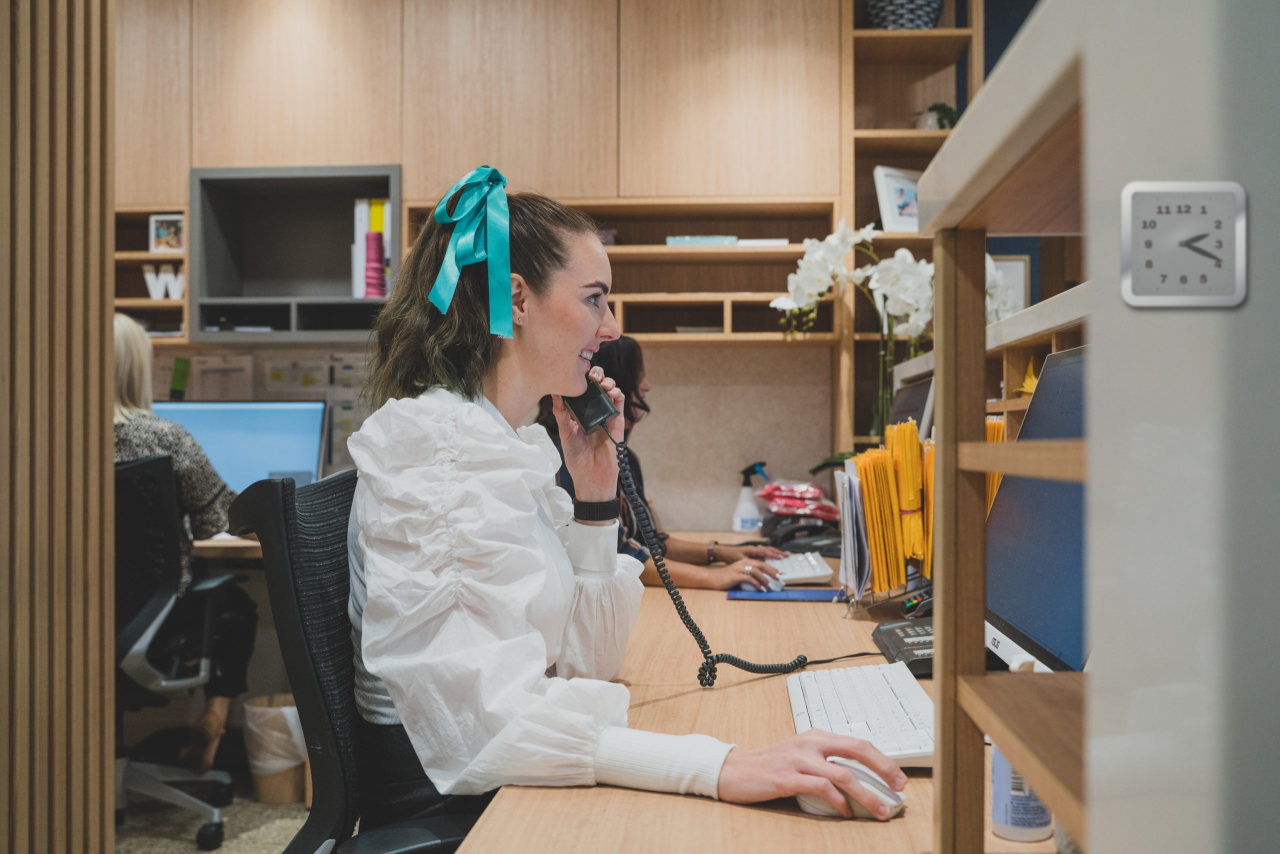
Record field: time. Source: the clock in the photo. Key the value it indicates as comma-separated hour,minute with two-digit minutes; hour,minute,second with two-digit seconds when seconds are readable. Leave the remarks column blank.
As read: 2,19
